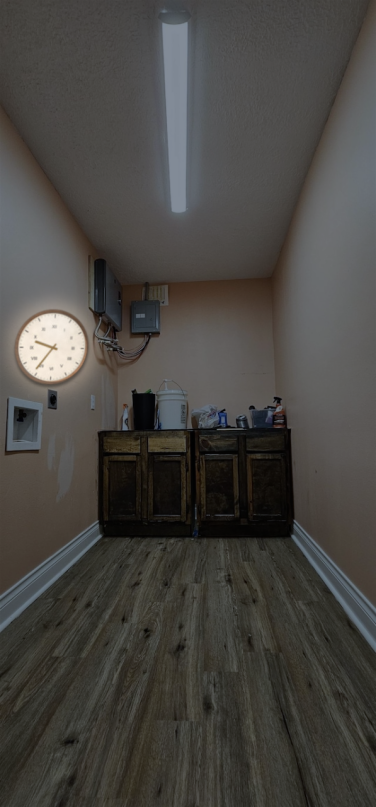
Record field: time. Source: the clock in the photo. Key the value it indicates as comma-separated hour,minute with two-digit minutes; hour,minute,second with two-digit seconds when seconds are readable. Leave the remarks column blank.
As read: 9,36
